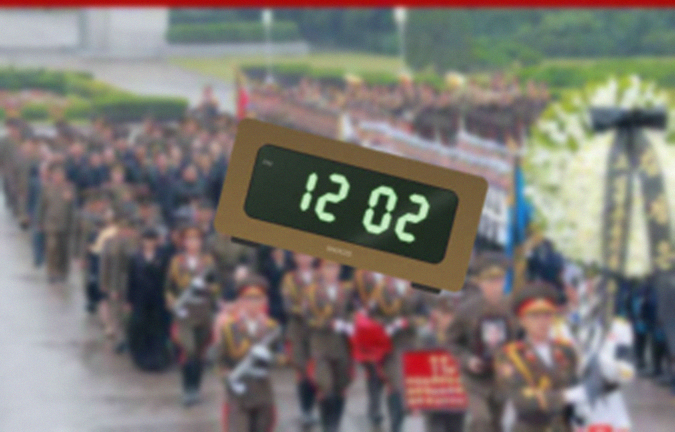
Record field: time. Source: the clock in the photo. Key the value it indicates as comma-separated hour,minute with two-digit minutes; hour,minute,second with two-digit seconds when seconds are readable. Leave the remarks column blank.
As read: 12,02
